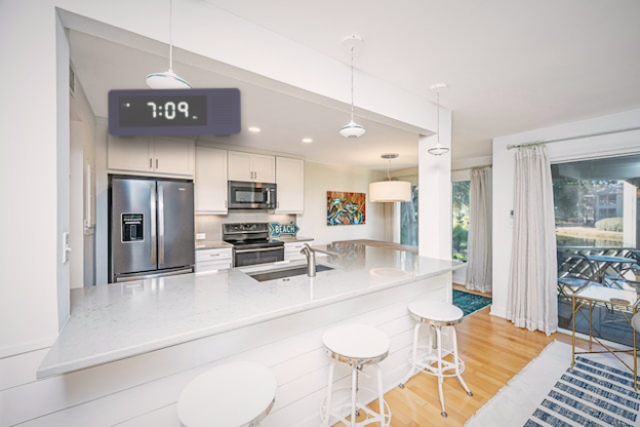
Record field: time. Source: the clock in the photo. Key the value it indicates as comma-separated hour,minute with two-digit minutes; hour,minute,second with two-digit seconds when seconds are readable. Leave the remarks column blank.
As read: 7,09
